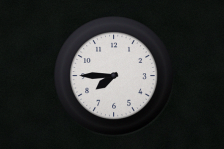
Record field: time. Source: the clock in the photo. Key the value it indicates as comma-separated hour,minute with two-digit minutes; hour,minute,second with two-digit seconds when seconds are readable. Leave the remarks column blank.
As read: 7,45
